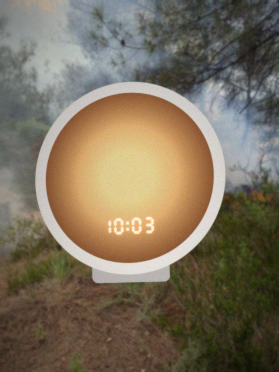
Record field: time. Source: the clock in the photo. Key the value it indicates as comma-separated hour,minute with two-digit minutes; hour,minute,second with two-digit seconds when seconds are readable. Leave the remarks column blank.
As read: 10,03
